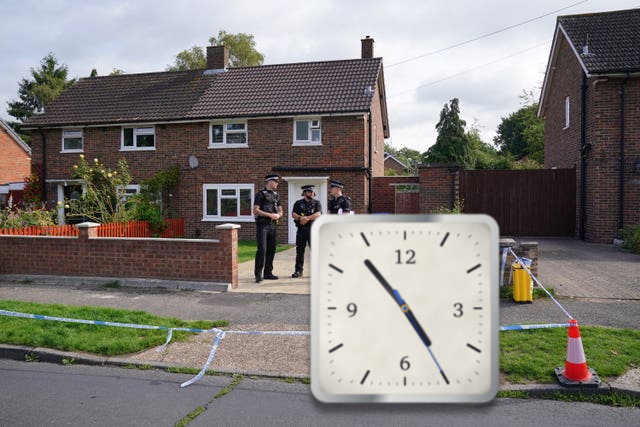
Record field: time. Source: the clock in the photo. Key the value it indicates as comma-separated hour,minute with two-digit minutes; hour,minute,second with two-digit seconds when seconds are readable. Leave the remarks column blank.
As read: 4,53,25
